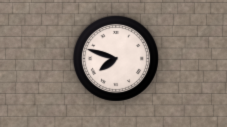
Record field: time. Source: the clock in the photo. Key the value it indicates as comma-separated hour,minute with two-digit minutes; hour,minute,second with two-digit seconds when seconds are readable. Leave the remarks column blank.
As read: 7,48
